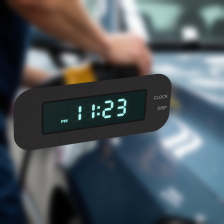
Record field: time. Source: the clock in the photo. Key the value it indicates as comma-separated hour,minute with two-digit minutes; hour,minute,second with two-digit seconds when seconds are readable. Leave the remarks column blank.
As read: 11,23
